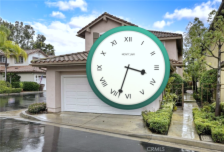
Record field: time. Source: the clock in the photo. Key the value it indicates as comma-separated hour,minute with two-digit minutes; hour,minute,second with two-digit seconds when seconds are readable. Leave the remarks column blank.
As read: 3,33
